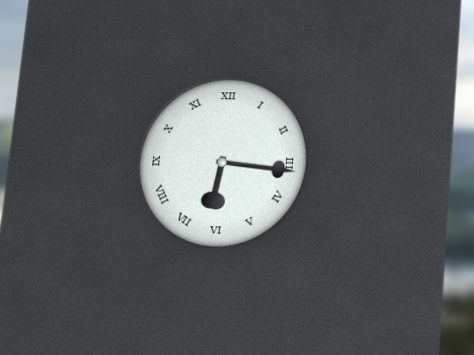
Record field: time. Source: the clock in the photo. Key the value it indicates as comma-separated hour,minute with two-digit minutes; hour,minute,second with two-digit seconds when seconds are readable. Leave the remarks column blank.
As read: 6,16
